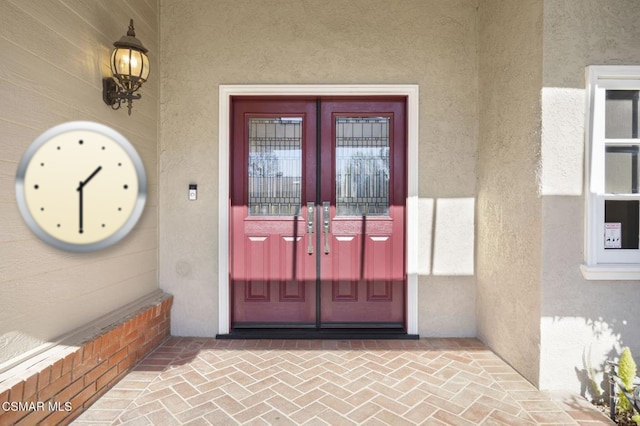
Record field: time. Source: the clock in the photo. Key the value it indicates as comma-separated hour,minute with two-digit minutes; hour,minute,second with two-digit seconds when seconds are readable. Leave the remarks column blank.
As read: 1,30
